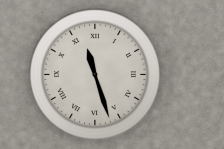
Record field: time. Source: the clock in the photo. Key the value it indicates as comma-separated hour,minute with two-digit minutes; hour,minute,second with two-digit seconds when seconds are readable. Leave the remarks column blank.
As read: 11,27
